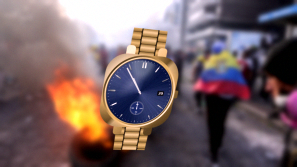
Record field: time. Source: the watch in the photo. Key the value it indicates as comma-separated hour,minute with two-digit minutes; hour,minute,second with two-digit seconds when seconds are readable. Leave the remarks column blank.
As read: 10,54
